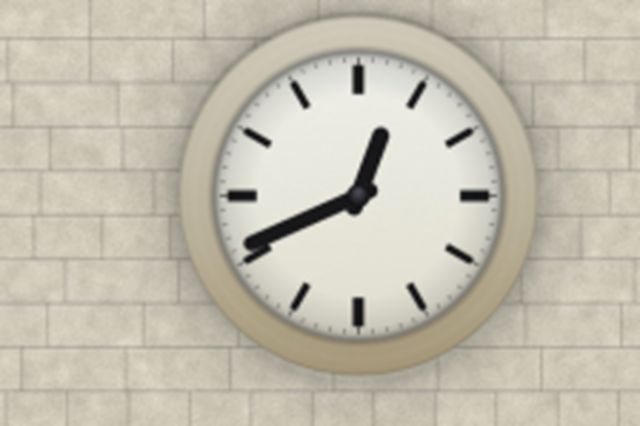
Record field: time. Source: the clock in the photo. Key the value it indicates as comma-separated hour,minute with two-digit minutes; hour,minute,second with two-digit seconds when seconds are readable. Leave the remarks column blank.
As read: 12,41
